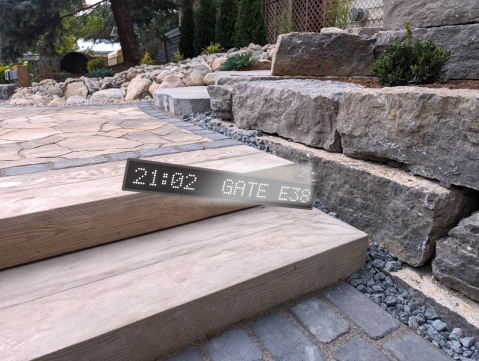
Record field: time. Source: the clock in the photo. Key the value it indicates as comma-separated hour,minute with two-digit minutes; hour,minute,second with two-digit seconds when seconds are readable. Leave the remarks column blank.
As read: 21,02
